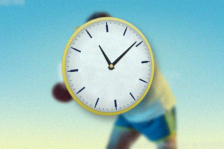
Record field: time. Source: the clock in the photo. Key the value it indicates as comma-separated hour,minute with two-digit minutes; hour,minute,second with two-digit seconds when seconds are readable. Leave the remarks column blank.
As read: 11,09
